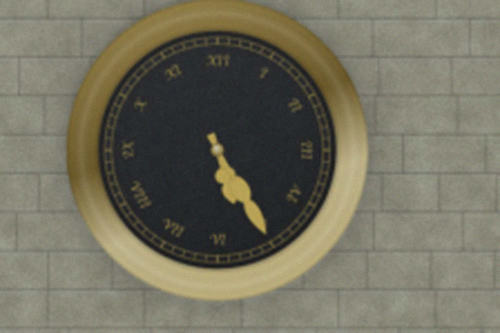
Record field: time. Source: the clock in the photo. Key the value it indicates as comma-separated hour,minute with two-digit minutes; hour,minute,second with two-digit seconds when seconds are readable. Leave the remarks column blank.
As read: 5,25
